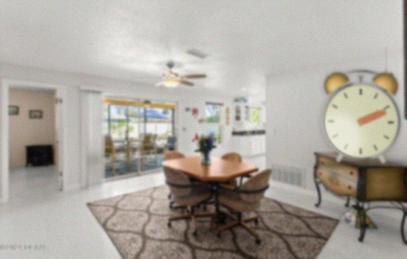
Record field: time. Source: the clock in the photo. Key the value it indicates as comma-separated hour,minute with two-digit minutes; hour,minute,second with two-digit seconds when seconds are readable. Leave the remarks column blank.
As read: 2,11
